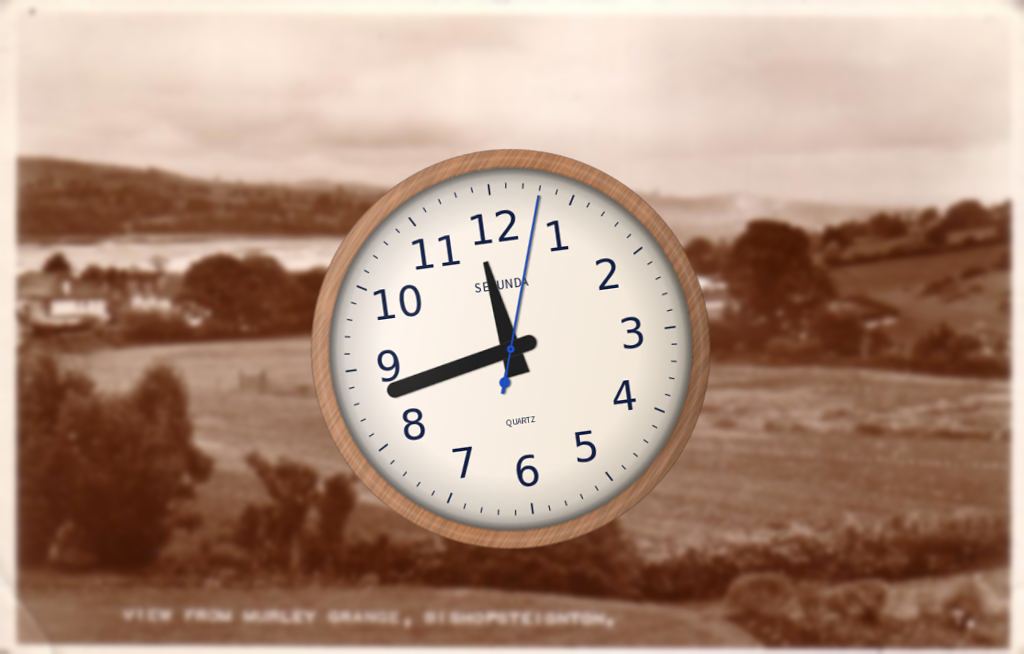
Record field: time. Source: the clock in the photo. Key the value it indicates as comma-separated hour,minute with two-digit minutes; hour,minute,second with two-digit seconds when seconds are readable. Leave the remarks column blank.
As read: 11,43,03
